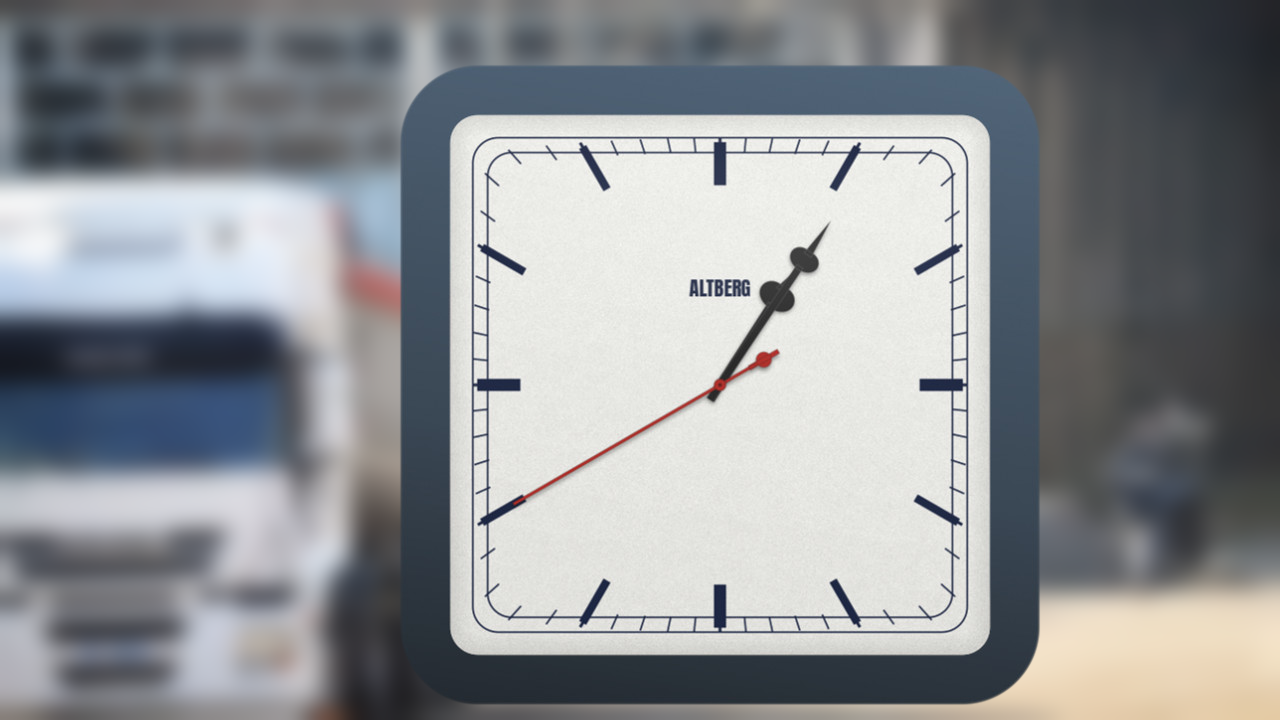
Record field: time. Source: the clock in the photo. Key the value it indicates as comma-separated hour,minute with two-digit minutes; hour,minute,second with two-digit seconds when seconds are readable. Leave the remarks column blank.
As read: 1,05,40
